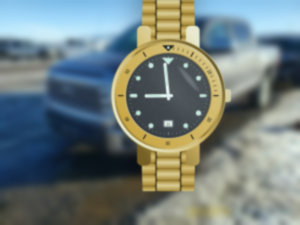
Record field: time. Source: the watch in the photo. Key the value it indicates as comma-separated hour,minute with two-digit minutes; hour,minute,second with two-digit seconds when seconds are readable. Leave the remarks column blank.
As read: 8,59
